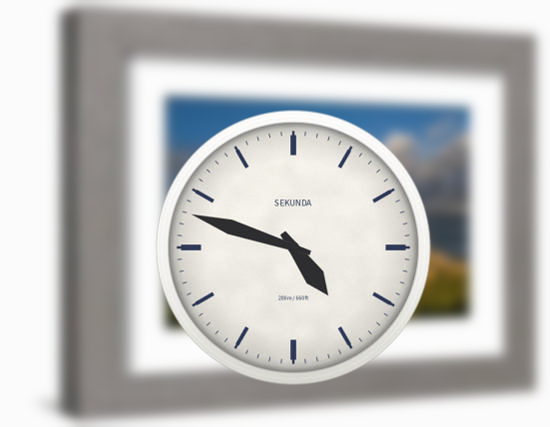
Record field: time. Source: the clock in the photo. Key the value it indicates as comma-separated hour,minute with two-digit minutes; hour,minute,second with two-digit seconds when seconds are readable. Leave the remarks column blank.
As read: 4,48
